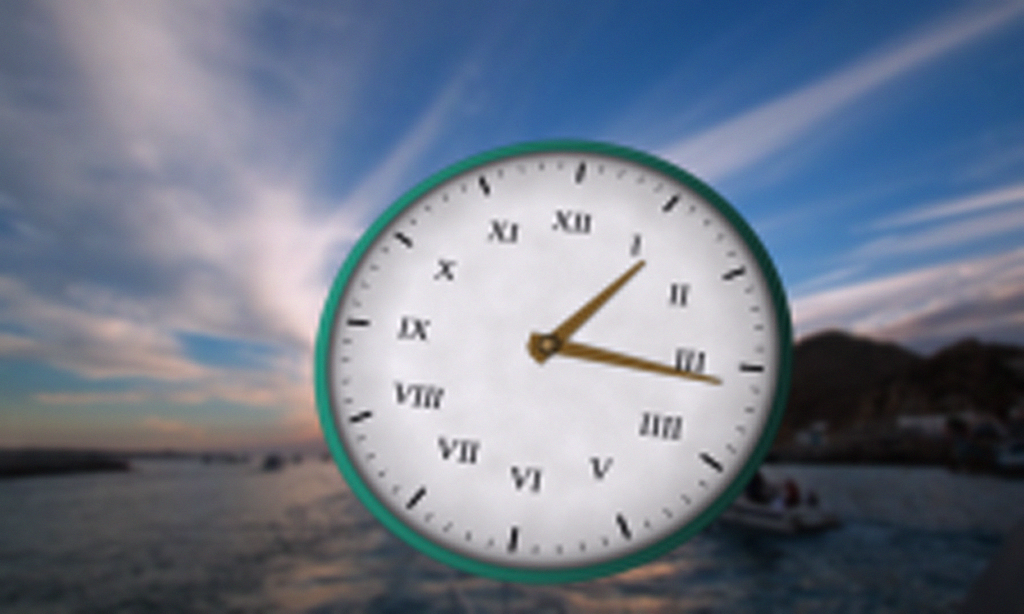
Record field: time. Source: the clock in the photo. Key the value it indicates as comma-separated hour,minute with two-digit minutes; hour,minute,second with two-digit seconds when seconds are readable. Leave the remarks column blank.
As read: 1,16
